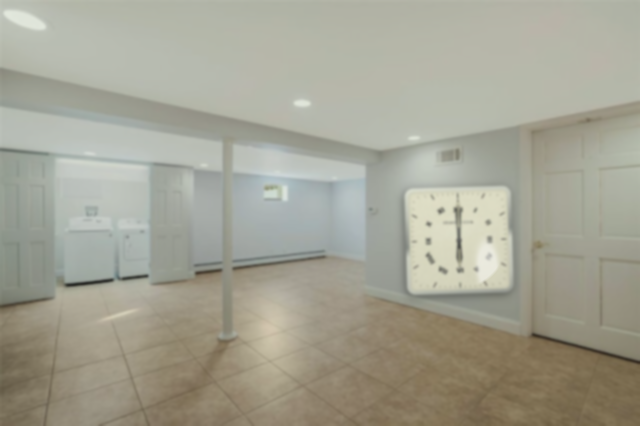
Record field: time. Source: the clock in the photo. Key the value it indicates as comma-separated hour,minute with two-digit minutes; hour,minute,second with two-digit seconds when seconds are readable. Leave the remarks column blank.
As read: 6,00
